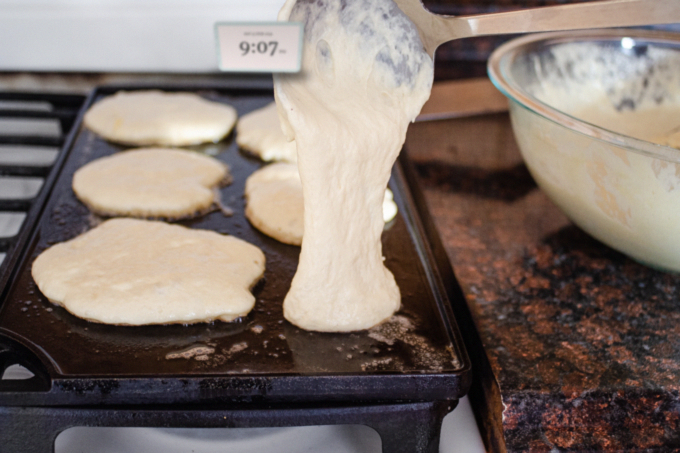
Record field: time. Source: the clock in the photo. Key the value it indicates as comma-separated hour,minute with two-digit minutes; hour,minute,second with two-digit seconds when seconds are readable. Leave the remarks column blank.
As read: 9,07
